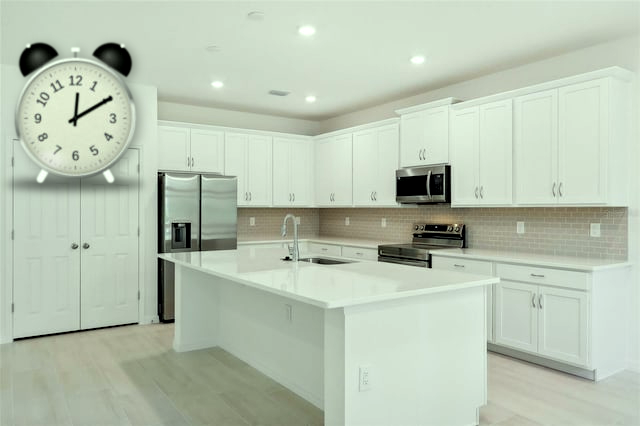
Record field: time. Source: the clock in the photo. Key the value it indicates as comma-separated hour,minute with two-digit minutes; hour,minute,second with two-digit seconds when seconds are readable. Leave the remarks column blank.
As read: 12,10
